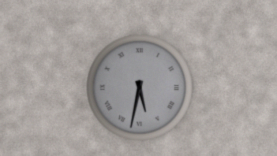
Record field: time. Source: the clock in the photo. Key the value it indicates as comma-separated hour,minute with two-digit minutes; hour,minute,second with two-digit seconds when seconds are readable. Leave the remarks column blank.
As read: 5,32
